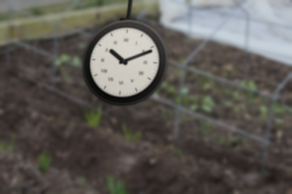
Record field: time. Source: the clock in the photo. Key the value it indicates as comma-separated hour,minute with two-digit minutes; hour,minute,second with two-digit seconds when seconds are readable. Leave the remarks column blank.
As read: 10,11
